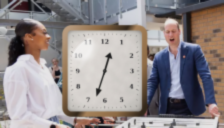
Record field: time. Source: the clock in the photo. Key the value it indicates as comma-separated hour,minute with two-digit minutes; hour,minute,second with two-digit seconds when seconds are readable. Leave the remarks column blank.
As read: 12,33
